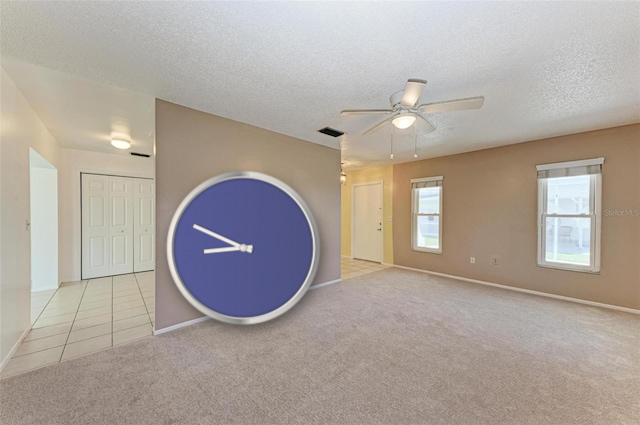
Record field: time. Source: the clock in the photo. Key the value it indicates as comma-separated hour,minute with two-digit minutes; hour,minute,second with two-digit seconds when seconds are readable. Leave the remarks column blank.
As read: 8,49
